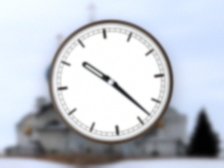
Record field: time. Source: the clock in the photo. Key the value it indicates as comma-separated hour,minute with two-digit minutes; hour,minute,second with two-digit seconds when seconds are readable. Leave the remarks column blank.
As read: 10,23
